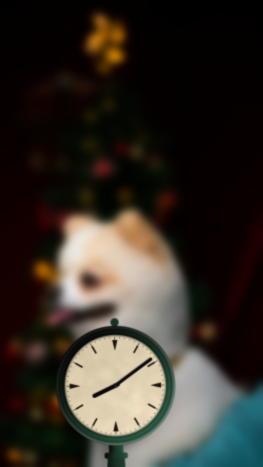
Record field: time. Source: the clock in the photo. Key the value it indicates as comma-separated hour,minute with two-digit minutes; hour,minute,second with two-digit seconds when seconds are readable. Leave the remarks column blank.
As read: 8,09
